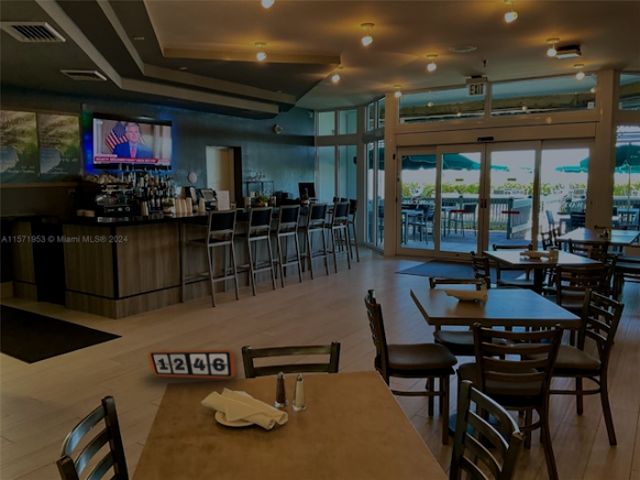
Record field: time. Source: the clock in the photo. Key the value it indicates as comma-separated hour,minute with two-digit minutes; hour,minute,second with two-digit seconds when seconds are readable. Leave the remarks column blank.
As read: 12,46
